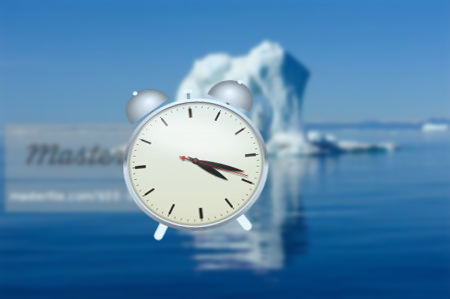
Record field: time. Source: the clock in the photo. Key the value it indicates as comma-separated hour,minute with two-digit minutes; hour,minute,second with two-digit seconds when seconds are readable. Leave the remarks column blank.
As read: 4,18,19
